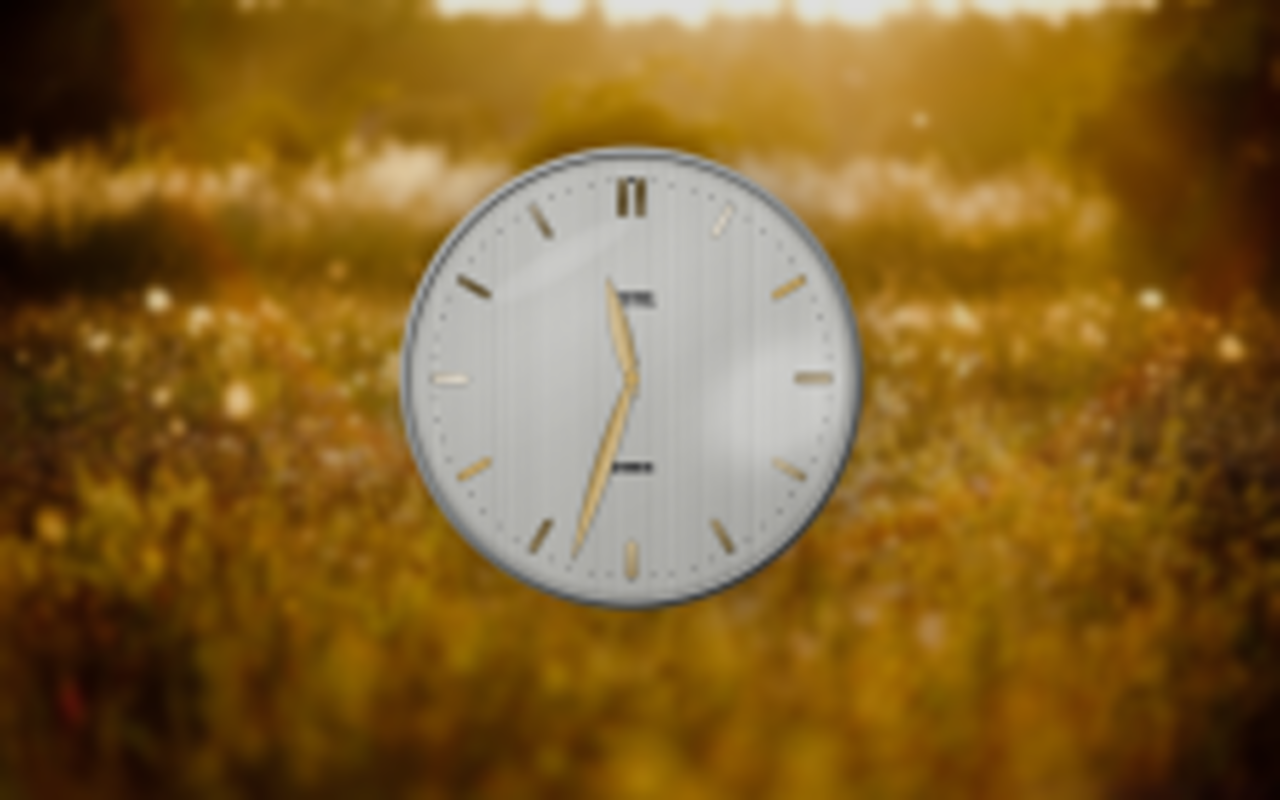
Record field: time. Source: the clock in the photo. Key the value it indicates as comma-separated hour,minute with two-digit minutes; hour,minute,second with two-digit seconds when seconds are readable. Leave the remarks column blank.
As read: 11,33
